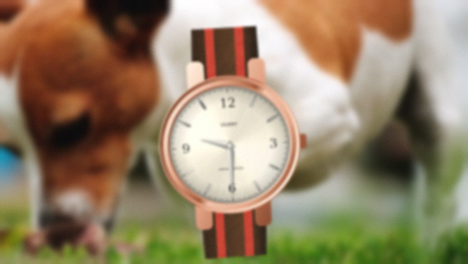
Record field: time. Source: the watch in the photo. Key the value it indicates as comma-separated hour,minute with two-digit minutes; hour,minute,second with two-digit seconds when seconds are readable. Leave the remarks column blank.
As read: 9,30
